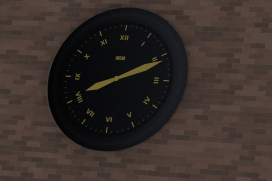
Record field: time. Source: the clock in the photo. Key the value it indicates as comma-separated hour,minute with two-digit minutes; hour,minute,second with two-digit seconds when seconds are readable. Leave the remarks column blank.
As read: 8,11
